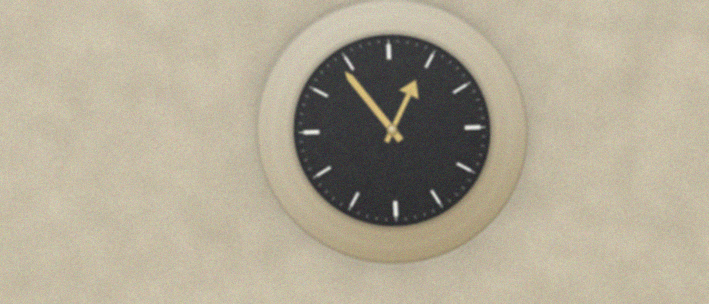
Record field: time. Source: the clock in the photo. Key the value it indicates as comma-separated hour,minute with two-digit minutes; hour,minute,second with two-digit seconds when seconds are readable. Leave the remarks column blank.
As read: 12,54
